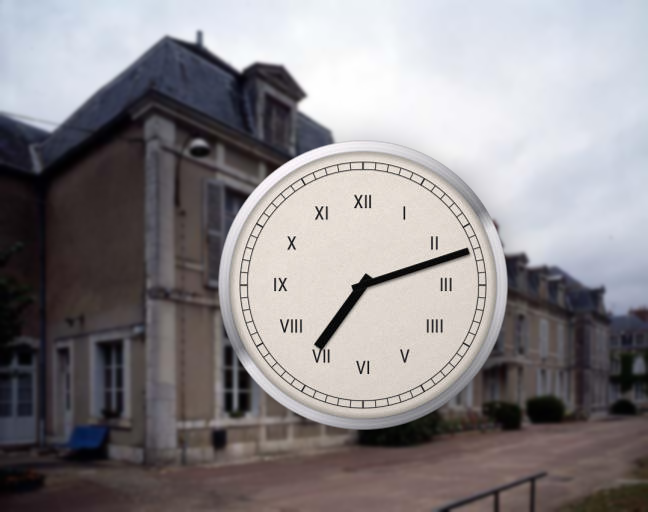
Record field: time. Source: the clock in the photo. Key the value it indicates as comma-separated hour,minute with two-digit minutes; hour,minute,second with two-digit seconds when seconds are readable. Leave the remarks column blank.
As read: 7,12
